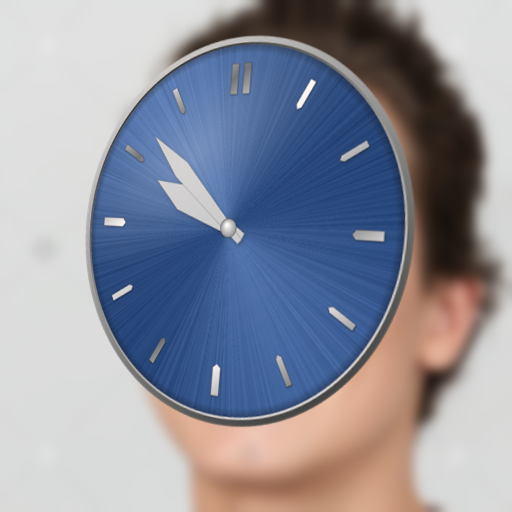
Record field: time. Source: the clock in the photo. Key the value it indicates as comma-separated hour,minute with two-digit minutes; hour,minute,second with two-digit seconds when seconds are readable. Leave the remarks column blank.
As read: 9,52
